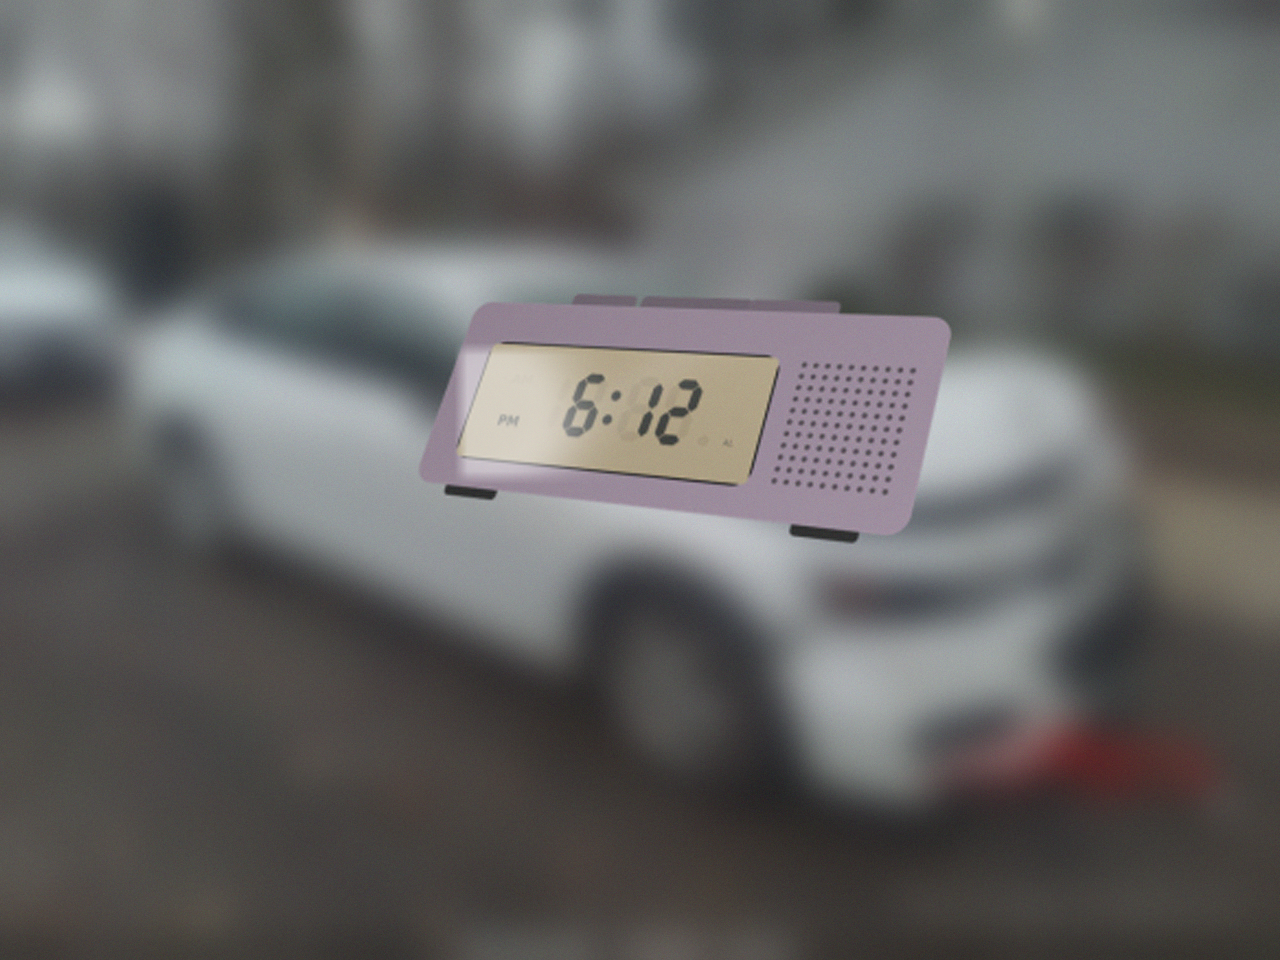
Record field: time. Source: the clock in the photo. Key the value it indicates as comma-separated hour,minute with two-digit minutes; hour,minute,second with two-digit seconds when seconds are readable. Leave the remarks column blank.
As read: 6,12
